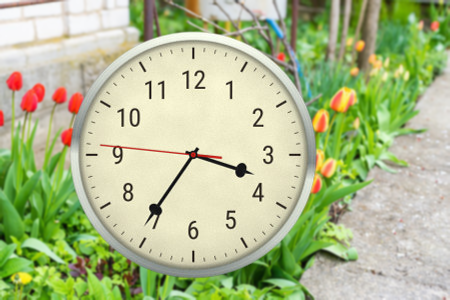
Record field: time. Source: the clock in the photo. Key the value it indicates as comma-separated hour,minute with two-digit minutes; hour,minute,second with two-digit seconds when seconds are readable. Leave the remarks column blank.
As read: 3,35,46
